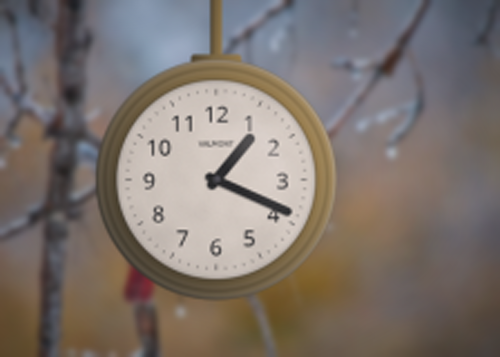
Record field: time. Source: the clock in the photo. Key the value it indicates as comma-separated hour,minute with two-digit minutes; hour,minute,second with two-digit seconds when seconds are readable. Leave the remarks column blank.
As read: 1,19
